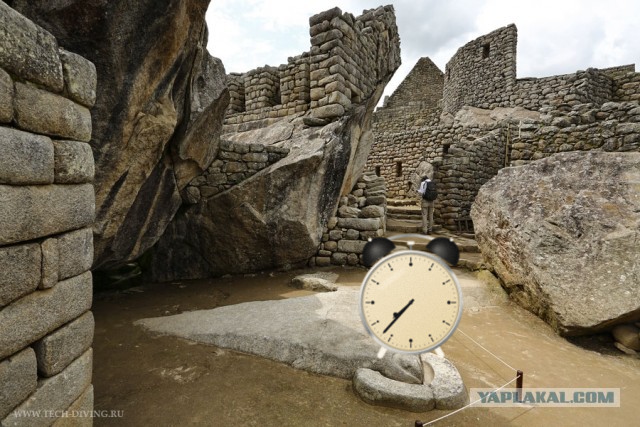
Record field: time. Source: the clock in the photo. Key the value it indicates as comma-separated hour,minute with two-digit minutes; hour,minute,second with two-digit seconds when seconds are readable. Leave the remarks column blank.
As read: 7,37
